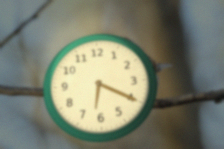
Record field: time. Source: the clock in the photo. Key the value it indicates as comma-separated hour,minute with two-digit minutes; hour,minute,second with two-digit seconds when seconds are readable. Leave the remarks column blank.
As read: 6,20
